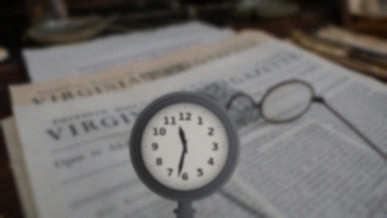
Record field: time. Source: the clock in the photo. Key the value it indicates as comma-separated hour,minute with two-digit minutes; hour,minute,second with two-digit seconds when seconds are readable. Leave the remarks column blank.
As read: 11,32
